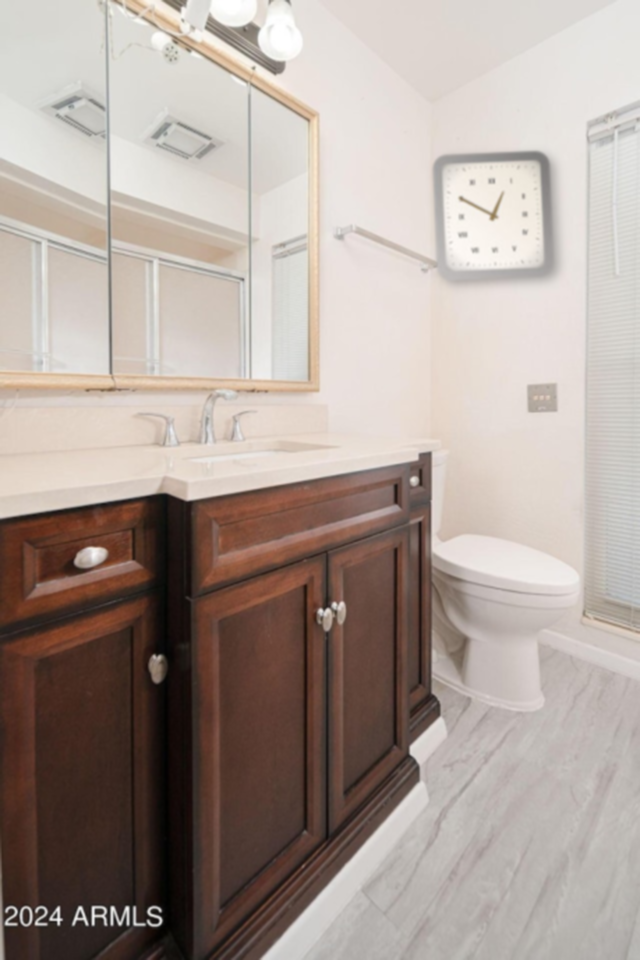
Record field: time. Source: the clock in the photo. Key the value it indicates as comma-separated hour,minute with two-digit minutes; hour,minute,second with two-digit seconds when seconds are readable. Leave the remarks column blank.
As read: 12,50
